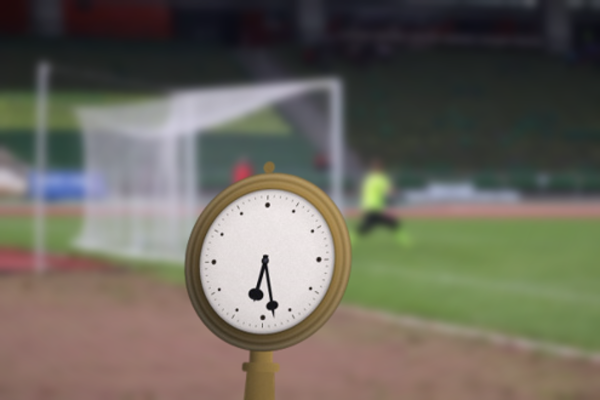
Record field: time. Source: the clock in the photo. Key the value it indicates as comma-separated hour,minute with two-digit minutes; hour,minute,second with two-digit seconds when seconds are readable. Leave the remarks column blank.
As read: 6,28
